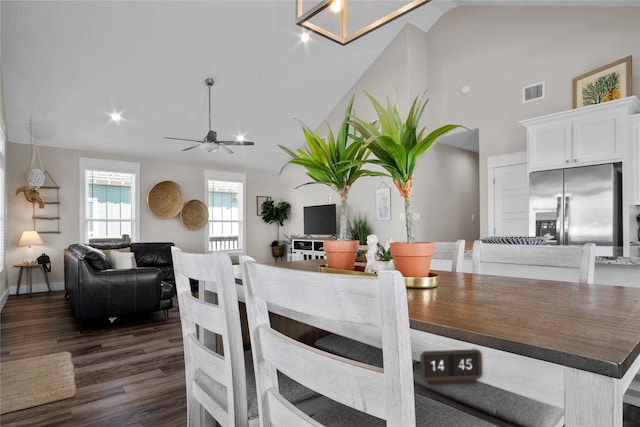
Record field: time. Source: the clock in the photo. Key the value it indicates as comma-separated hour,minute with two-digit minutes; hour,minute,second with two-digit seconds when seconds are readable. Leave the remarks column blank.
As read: 14,45
